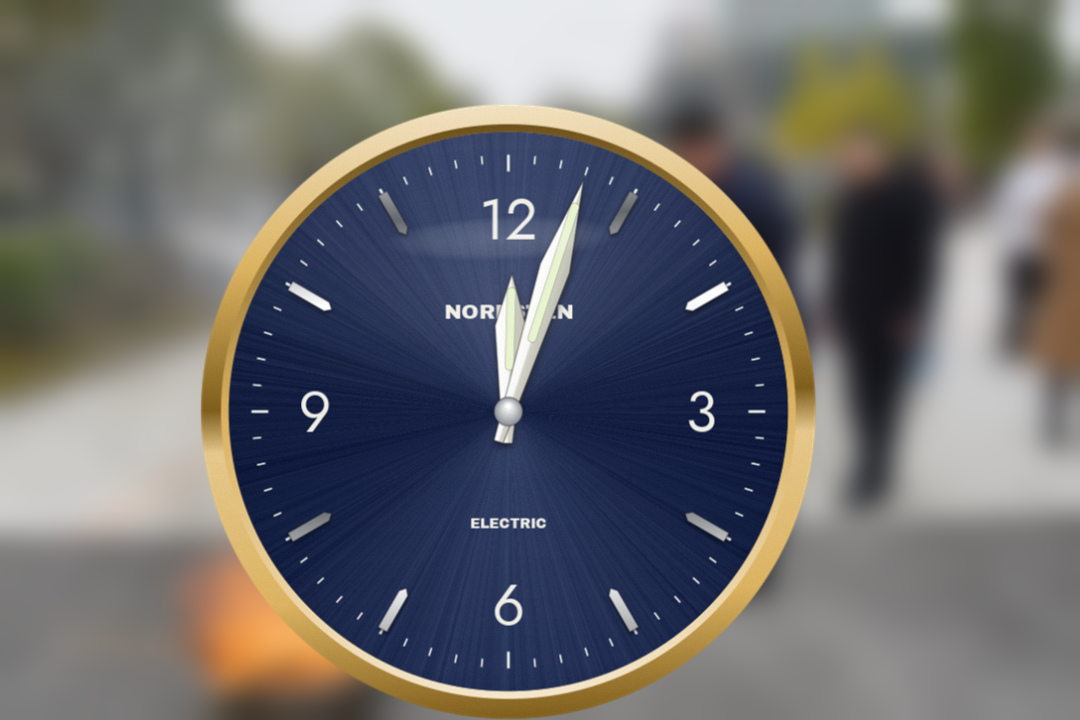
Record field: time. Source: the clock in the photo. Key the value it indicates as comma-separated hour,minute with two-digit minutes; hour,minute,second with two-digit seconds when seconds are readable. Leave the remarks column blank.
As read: 12,03
